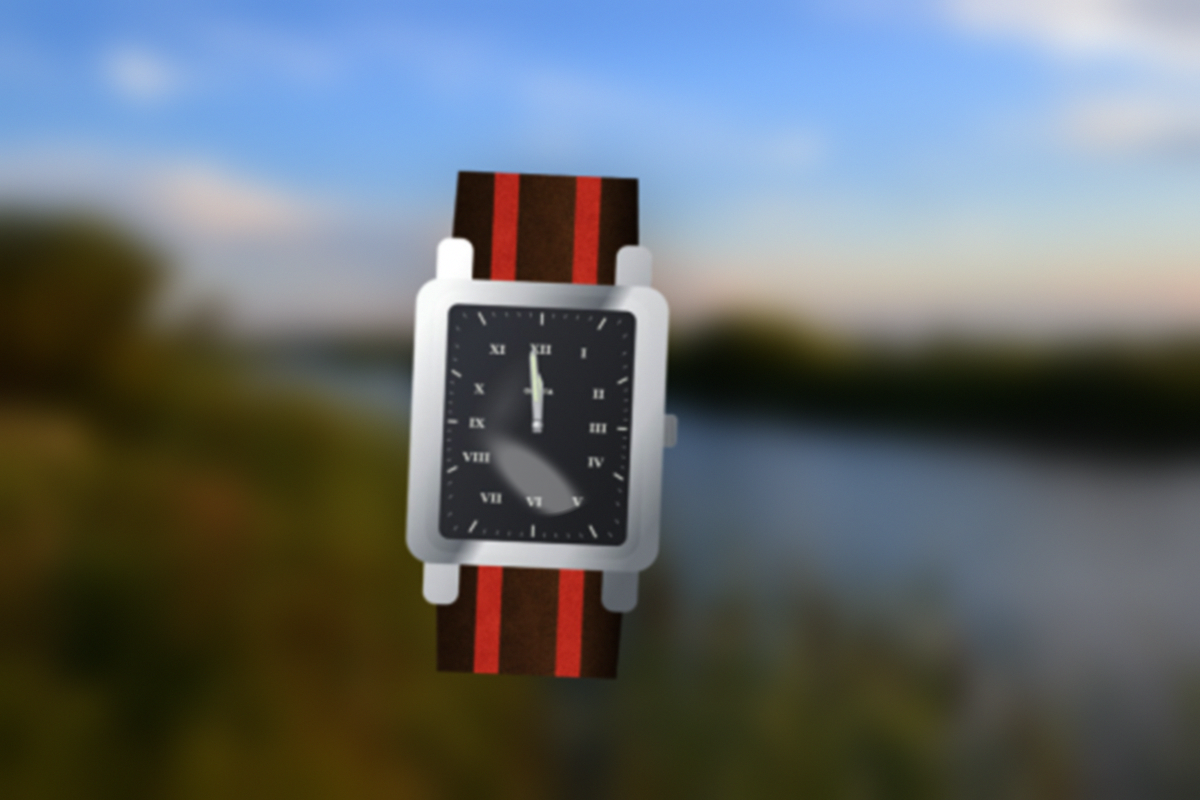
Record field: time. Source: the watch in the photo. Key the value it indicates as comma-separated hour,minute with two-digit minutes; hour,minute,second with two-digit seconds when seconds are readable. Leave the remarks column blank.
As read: 11,59
